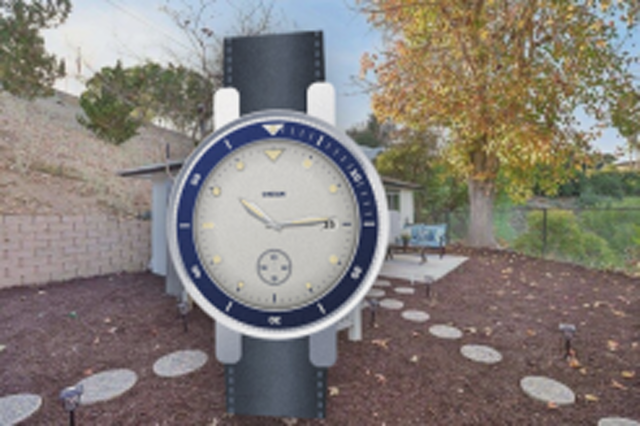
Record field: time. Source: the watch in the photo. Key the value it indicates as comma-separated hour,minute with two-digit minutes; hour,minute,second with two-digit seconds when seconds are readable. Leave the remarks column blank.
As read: 10,14
